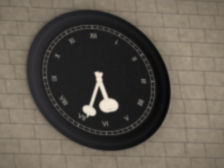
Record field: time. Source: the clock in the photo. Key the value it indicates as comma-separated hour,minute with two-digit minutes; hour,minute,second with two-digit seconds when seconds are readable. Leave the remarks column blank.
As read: 5,34
